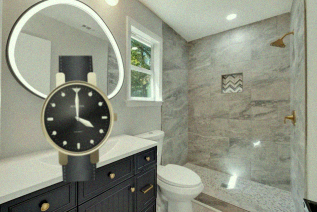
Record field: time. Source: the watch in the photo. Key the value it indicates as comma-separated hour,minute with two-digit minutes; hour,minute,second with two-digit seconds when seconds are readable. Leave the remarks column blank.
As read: 4,00
